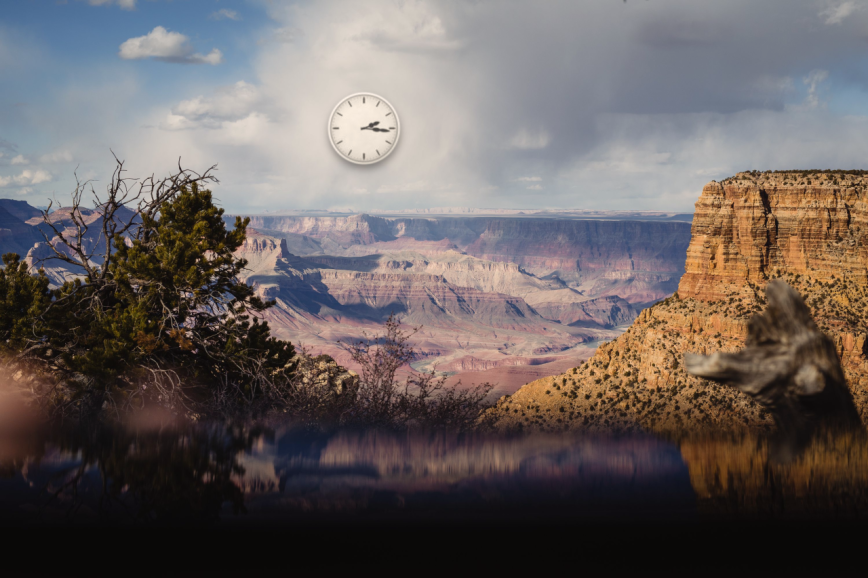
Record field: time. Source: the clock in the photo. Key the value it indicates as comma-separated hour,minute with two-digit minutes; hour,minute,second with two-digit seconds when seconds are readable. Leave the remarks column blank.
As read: 2,16
